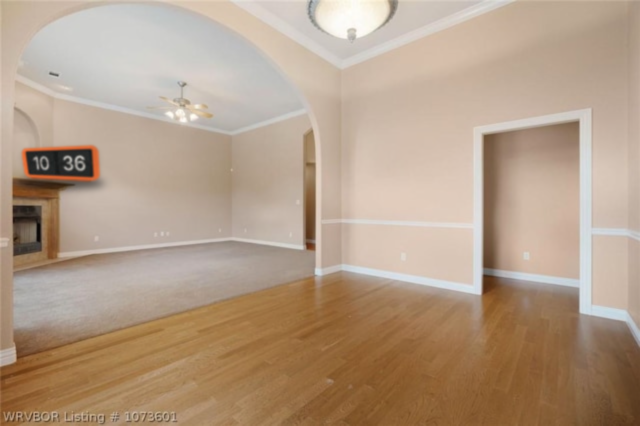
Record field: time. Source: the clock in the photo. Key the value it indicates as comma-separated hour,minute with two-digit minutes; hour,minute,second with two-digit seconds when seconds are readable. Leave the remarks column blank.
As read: 10,36
